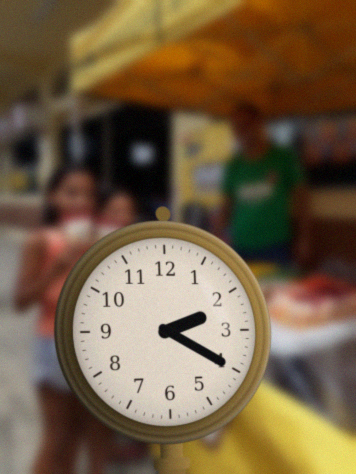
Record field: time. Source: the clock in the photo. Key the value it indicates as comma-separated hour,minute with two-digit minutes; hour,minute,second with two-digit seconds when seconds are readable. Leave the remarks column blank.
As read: 2,20
